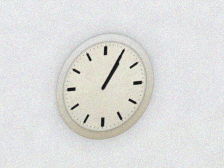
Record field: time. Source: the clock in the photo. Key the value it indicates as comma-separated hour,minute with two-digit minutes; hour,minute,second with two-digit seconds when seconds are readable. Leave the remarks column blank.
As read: 1,05
